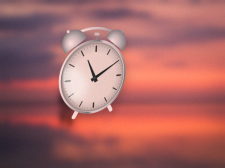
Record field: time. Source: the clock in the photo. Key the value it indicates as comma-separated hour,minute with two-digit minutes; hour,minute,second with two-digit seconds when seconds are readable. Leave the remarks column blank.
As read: 11,10
